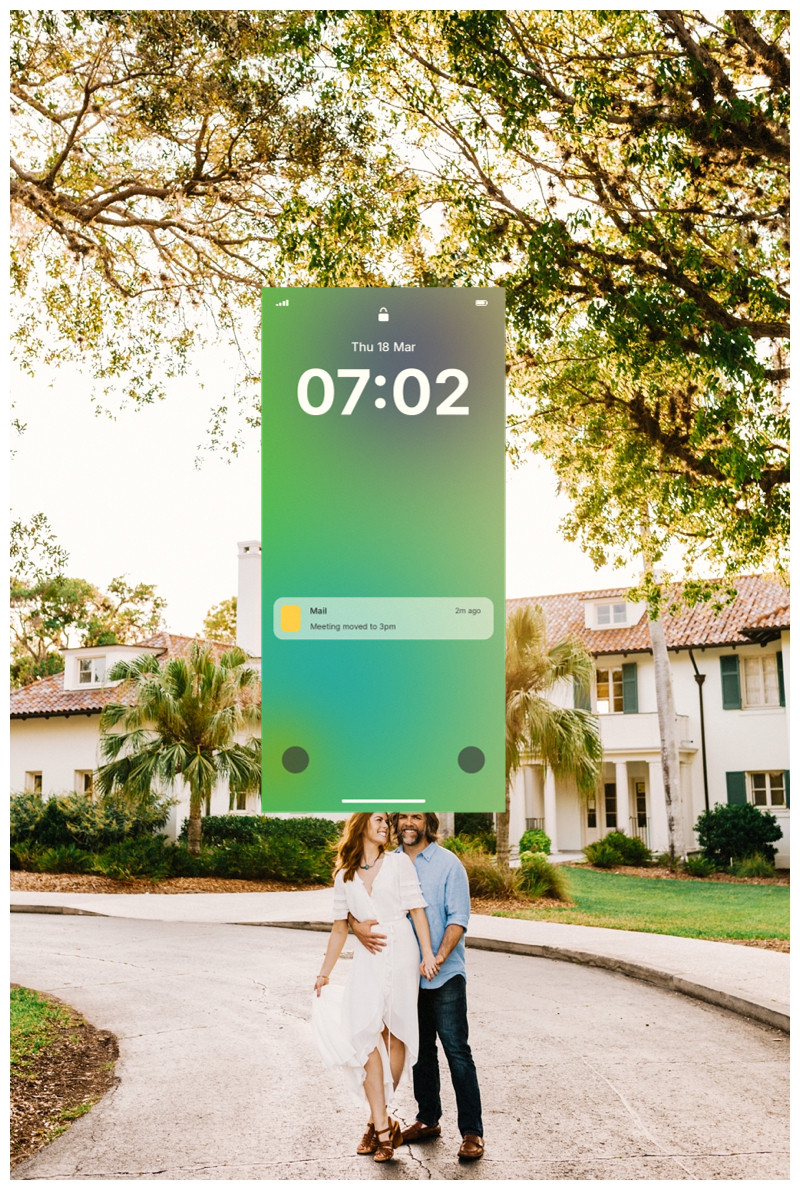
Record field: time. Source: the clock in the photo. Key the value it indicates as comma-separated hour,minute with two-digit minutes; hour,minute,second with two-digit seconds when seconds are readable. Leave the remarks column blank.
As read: 7,02
